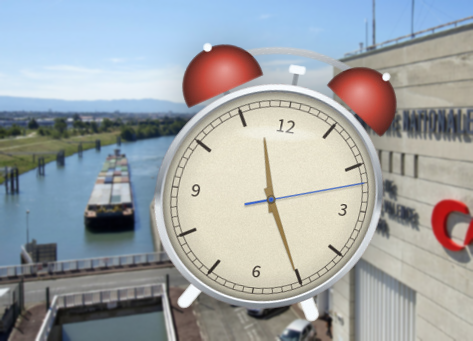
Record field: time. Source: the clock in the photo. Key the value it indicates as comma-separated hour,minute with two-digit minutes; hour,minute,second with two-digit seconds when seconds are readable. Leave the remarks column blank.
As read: 11,25,12
